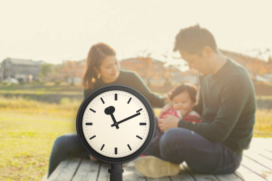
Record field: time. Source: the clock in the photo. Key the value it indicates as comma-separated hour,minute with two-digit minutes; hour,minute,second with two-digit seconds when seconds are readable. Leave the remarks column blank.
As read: 11,11
